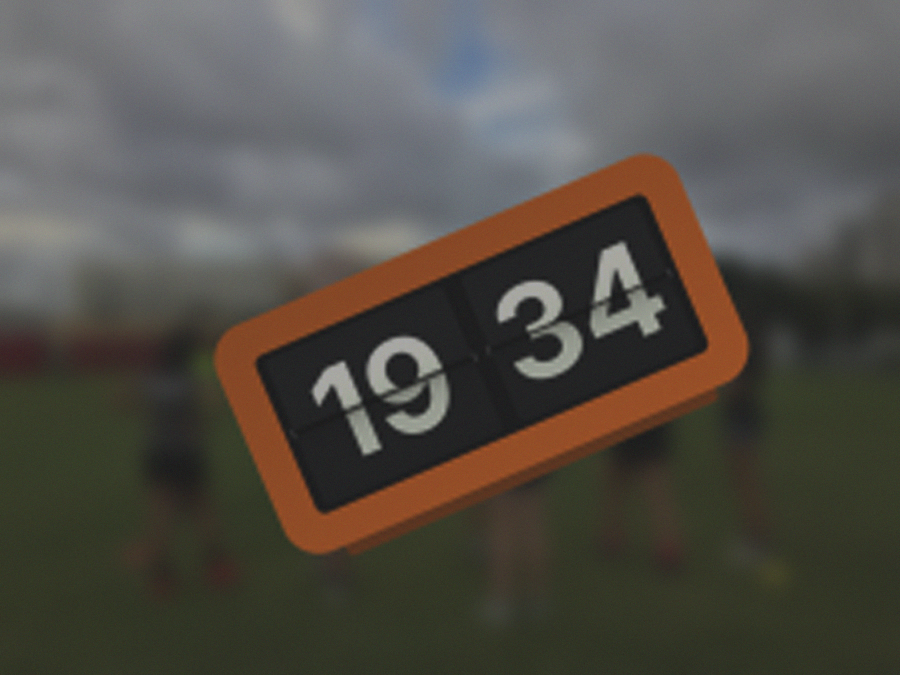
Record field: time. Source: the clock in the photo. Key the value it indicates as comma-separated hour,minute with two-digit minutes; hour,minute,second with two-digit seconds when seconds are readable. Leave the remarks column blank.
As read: 19,34
